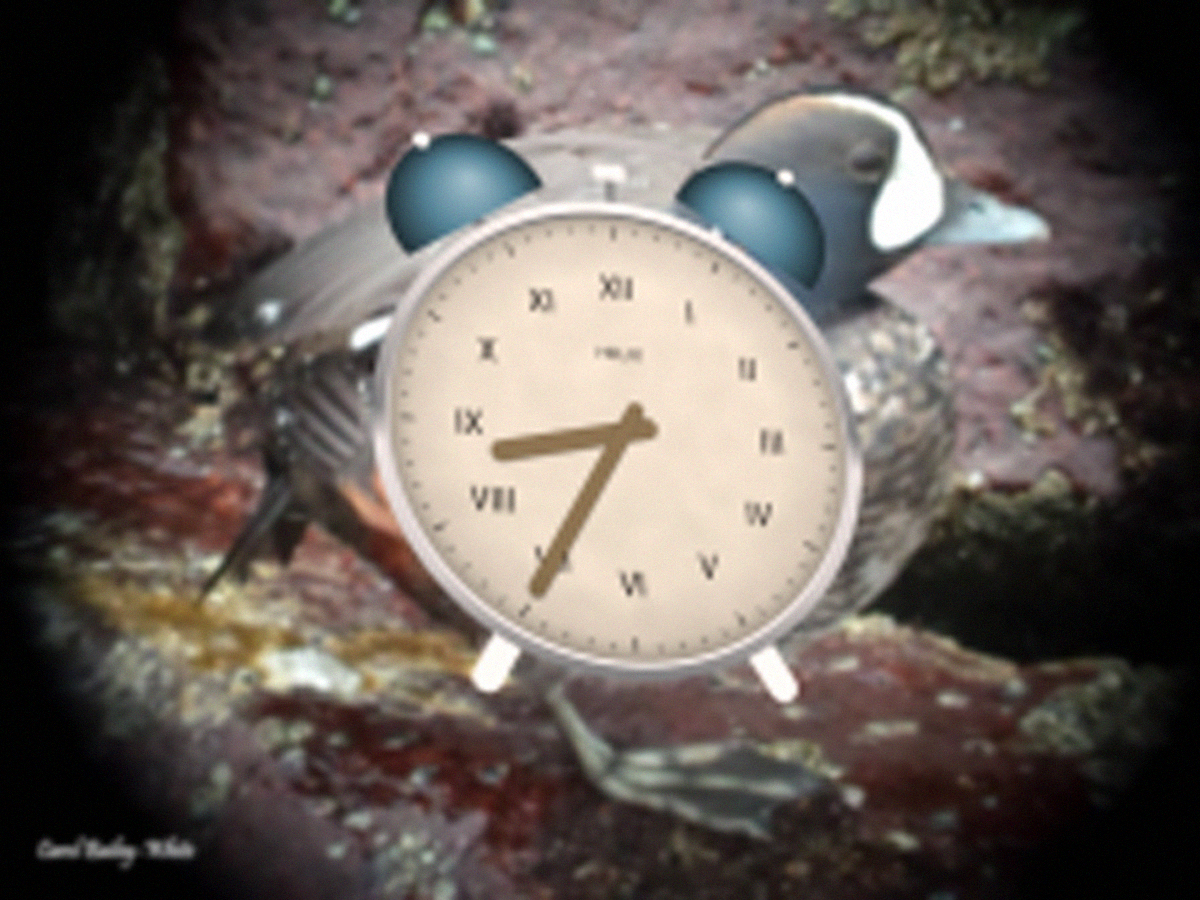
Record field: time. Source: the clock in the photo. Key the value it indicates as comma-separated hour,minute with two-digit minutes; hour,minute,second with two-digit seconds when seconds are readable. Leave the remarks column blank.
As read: 8,35
